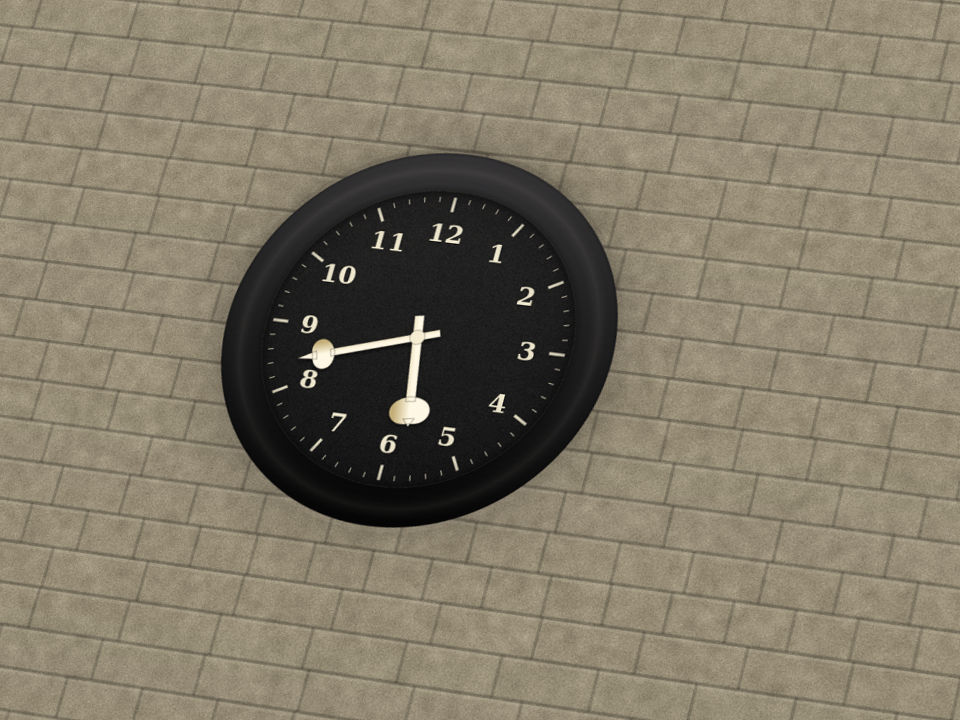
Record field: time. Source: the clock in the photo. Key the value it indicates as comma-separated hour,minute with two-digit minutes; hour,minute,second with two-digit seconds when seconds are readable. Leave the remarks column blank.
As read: 5,42
